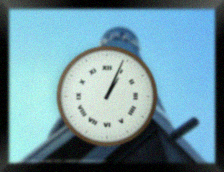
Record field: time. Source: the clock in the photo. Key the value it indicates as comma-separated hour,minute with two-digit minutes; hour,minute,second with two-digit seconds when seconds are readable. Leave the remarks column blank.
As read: 1,04
